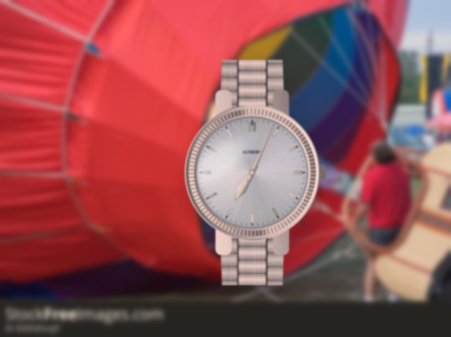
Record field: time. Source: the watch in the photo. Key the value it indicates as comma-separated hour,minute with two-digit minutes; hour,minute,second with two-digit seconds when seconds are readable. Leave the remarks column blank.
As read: 7,04
